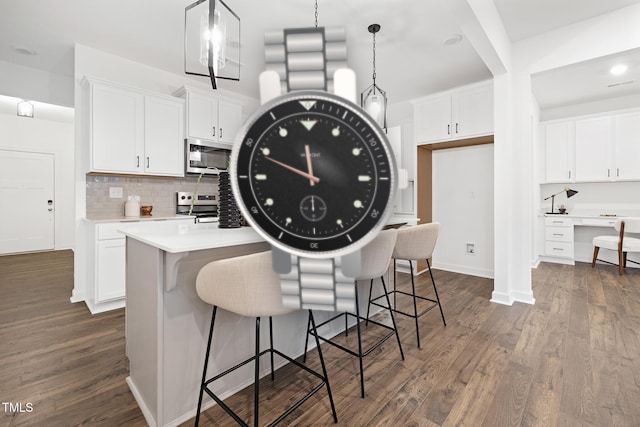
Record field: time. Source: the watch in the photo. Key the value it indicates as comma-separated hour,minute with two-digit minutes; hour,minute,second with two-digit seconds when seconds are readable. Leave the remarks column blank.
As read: 11,49
